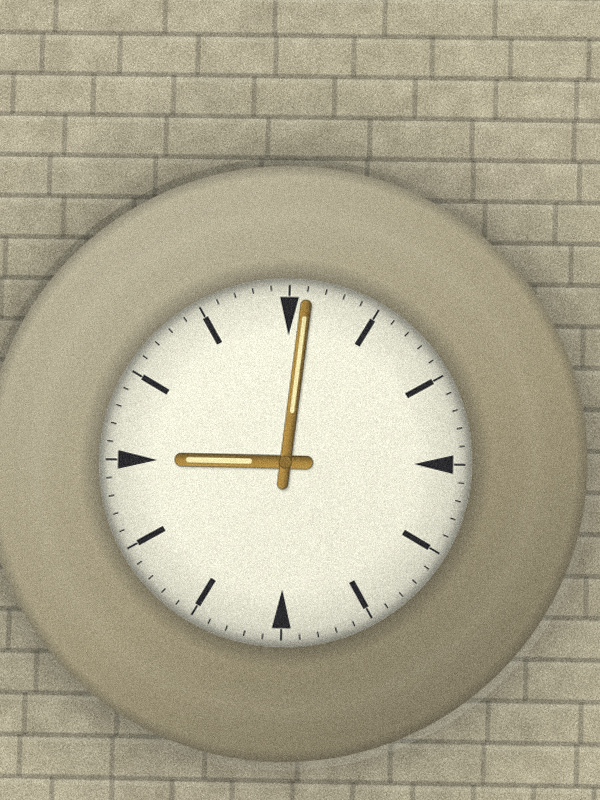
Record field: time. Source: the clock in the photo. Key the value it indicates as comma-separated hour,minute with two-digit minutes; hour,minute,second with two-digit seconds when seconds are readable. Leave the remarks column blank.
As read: 9,01
